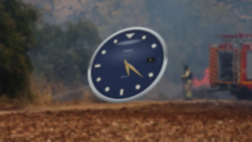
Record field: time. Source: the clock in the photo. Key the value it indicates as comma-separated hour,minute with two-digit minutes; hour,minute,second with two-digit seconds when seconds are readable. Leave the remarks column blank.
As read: 5,22
